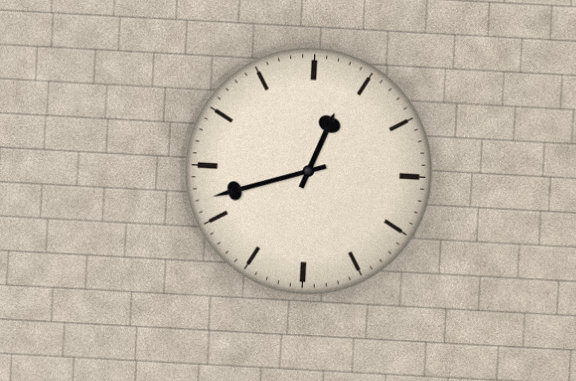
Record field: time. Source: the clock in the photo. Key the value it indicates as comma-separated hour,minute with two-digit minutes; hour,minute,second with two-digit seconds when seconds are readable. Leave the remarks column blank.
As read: 12,42
